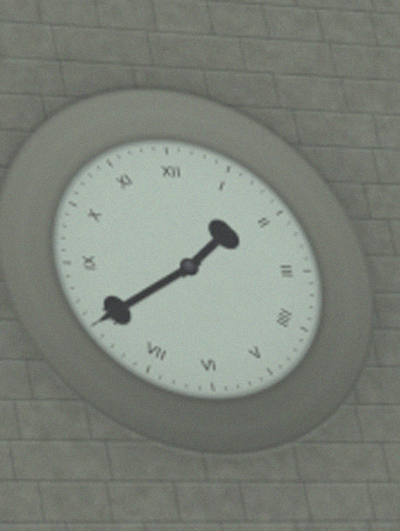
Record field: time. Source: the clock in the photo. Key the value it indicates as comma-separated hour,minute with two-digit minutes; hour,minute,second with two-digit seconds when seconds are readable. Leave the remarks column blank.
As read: 1,40
